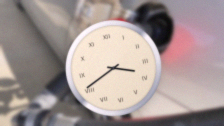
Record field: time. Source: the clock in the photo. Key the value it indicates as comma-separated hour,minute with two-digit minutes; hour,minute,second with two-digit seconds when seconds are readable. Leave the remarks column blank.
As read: 3,41
